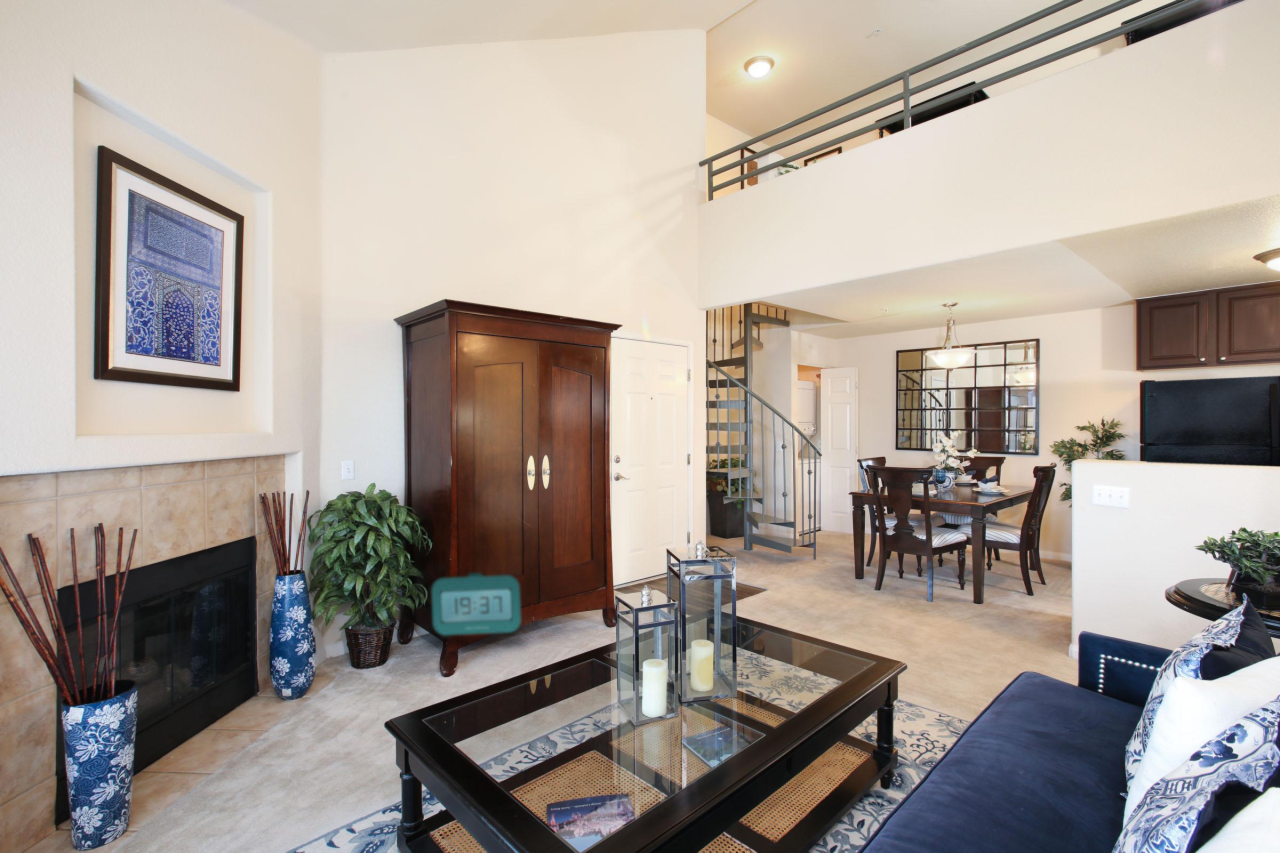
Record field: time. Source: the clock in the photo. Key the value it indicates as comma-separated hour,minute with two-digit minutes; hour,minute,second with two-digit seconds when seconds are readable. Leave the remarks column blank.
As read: 19,37
